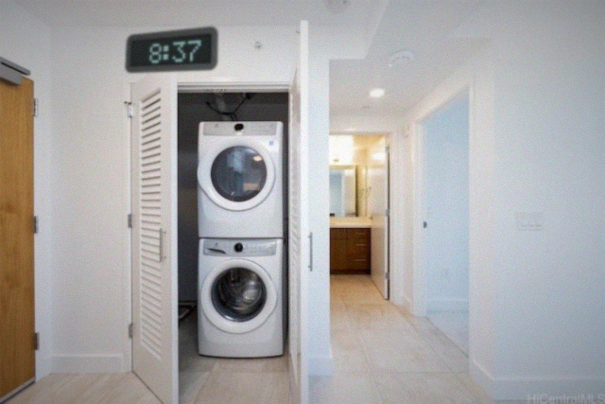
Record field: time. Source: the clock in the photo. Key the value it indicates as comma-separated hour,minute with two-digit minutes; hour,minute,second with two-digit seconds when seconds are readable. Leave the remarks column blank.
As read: 8,37
